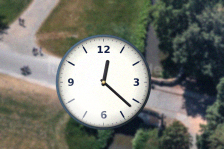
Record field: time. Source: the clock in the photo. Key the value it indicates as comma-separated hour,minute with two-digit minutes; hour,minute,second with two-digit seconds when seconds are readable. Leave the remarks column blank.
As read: 12,22
